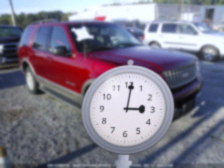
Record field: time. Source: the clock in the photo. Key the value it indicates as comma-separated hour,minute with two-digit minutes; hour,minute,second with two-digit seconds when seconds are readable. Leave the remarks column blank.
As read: 3,01
